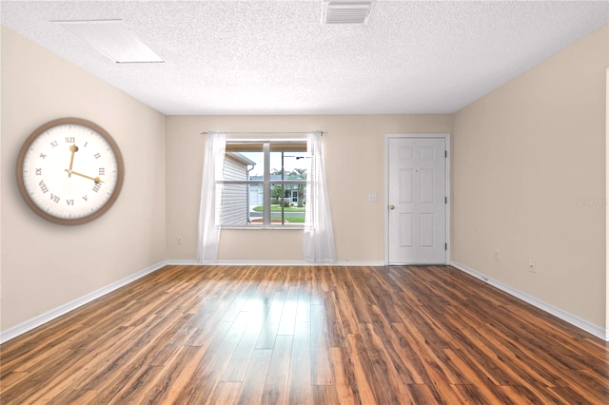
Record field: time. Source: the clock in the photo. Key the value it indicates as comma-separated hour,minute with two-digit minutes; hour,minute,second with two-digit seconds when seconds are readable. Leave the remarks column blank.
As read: 12,18
